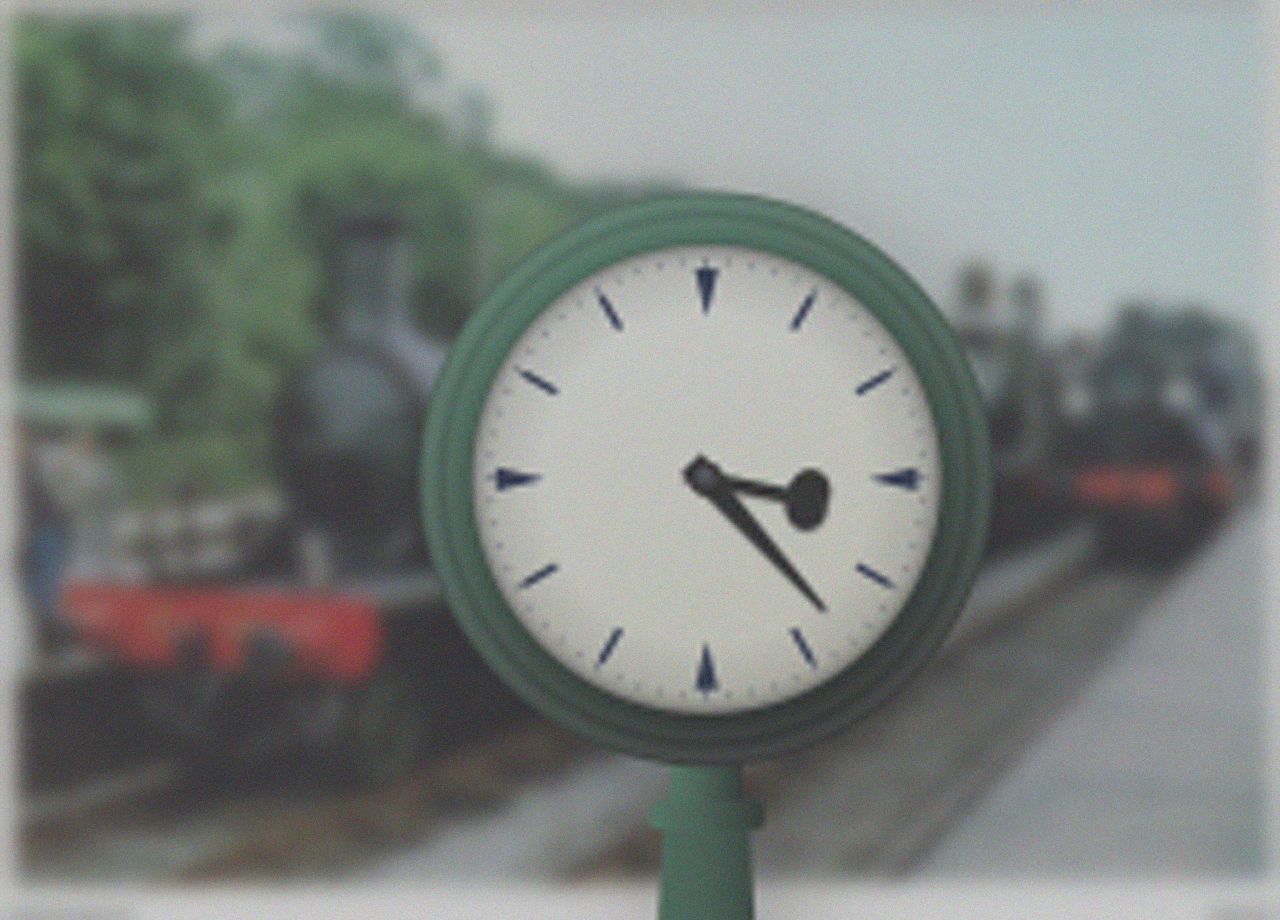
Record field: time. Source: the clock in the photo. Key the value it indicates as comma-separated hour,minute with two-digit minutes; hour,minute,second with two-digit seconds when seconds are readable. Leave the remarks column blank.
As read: 3,23
